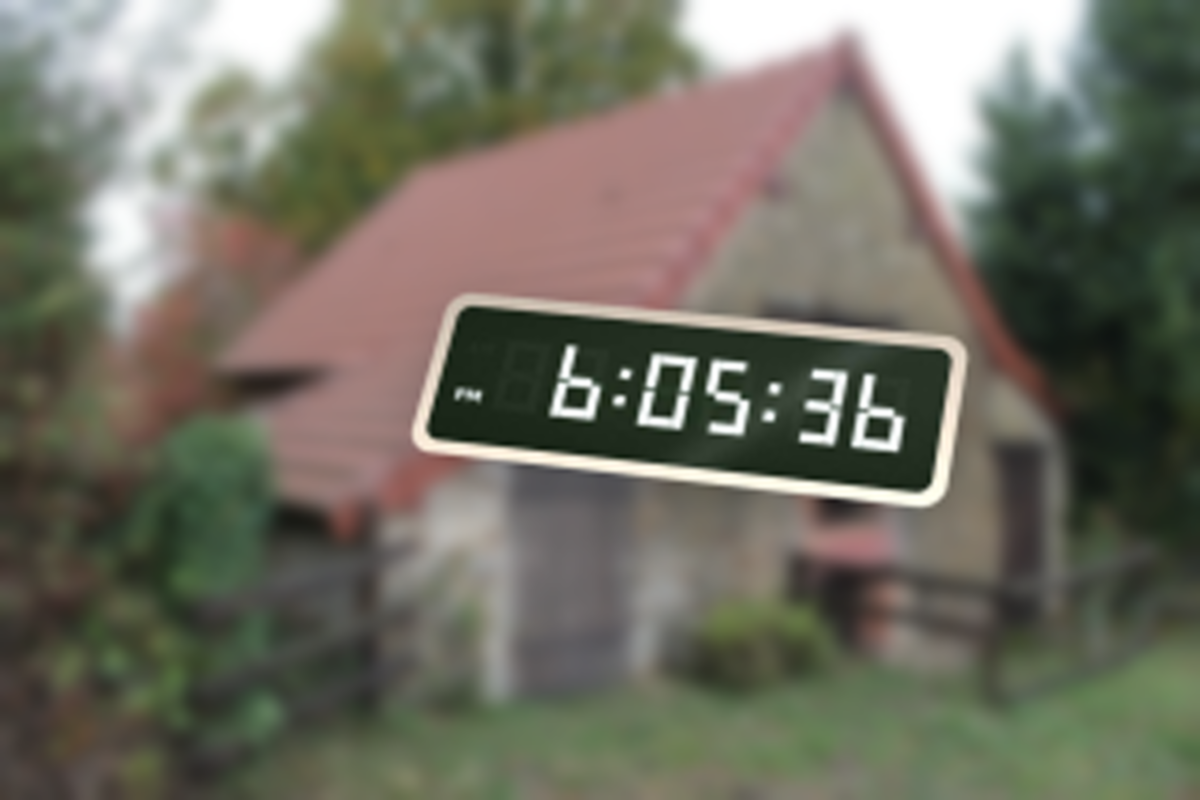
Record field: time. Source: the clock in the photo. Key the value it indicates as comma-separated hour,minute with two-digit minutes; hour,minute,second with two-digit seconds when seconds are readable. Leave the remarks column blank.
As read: 6,05,36
